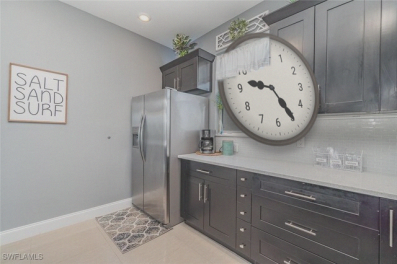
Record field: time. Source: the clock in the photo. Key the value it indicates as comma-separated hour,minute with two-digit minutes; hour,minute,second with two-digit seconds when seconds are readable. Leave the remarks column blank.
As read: 9,25
